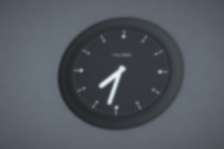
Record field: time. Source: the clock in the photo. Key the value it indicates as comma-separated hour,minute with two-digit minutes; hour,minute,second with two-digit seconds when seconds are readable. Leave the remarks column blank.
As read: 7,32
